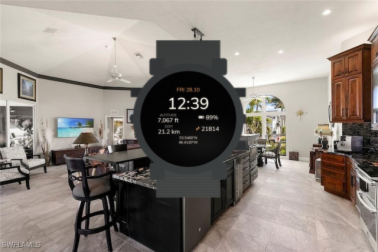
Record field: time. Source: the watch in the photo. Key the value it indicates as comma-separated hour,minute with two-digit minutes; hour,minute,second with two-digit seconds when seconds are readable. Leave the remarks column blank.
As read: 12,39
